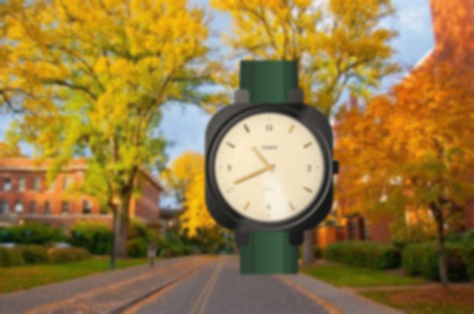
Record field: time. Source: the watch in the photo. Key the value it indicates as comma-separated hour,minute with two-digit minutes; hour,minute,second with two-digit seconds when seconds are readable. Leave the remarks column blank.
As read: 10,41
